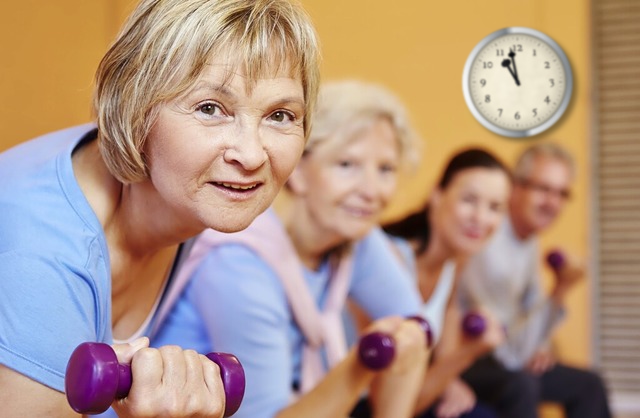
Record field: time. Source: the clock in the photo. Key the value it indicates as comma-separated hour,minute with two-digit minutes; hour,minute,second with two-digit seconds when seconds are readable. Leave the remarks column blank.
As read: 10,58
